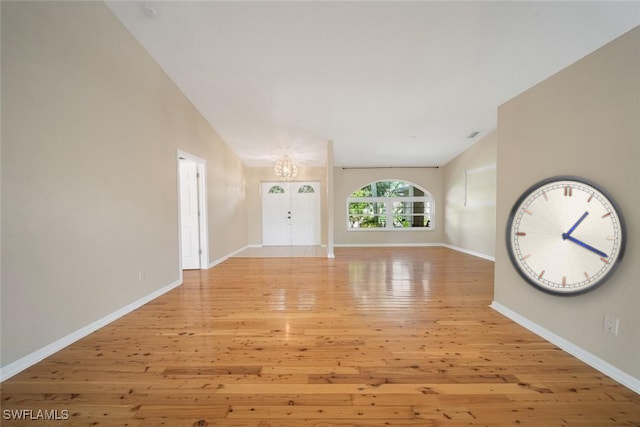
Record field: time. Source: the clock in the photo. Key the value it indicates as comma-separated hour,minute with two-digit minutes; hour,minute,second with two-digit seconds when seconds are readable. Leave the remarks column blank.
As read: 1,19
